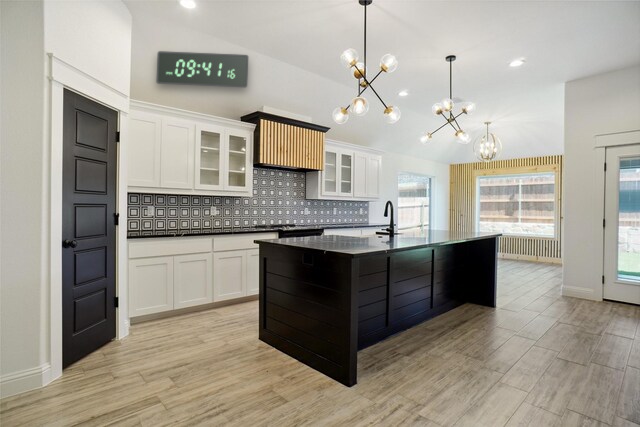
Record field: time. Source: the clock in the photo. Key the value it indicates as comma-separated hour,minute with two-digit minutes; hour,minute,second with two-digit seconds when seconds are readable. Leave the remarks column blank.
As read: 9,41,16
